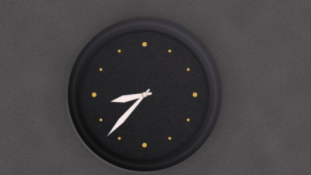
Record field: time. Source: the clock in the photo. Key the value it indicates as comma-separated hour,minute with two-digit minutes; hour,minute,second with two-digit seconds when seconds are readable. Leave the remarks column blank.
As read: 8,37
